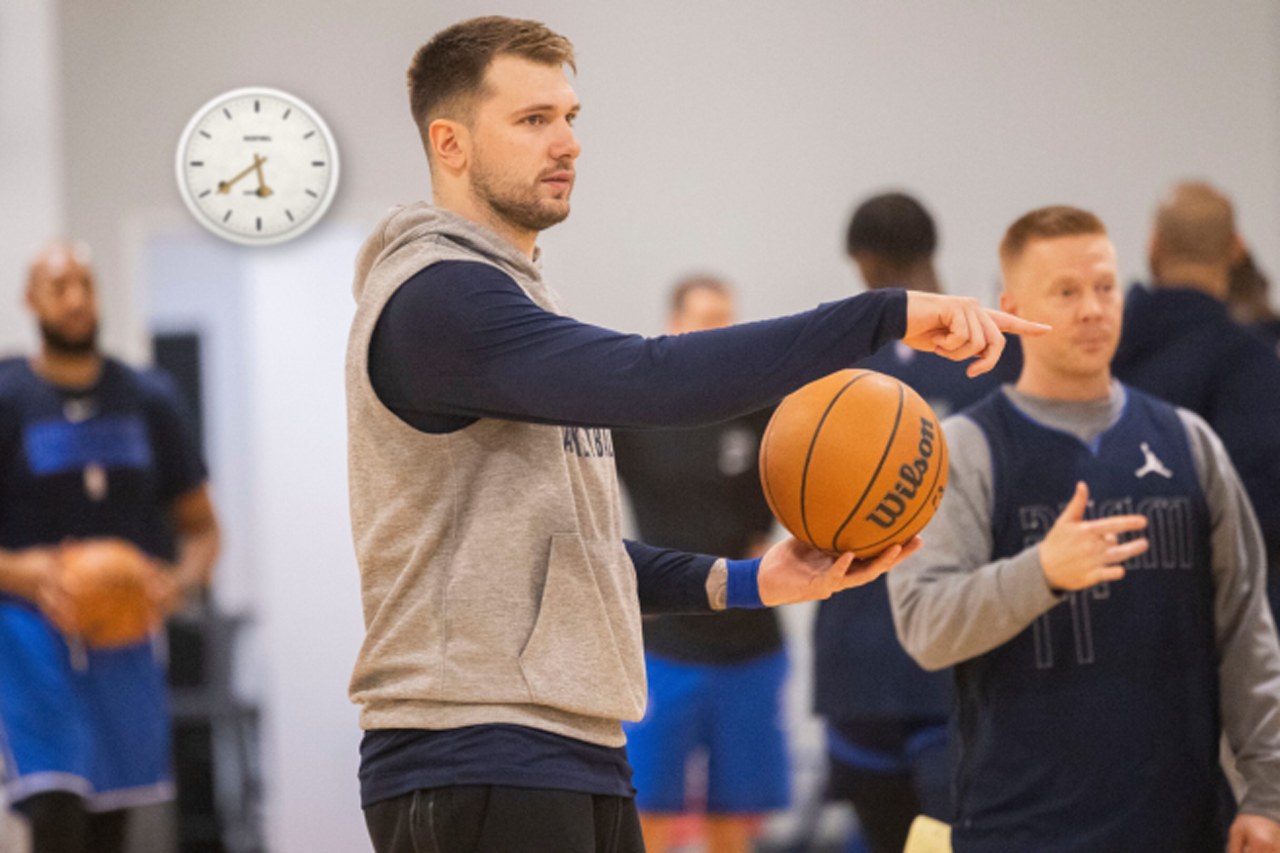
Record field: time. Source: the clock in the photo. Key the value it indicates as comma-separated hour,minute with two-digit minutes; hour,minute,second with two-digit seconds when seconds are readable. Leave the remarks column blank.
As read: 5,39
